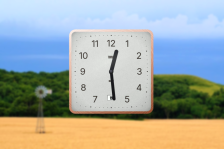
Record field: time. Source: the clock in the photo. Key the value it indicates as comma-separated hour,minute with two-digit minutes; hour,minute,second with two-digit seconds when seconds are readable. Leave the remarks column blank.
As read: 12,29
